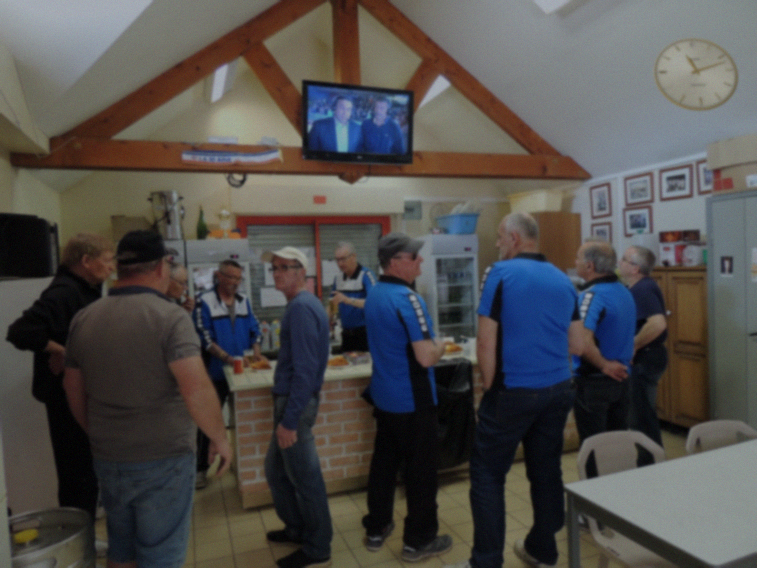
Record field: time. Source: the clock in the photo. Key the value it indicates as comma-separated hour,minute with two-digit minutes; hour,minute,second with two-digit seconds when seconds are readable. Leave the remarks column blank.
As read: 11,12
